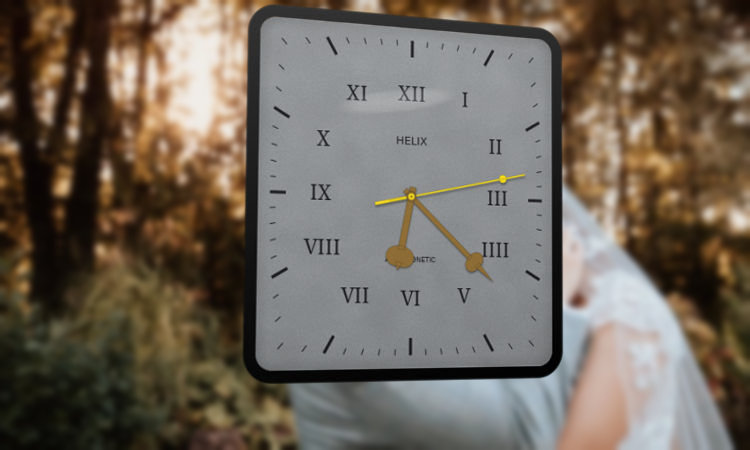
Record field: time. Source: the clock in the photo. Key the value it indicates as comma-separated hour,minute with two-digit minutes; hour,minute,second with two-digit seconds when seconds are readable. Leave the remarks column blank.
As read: 6,22,13
